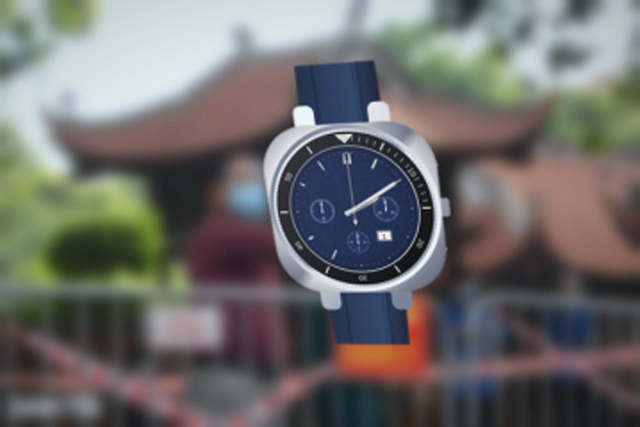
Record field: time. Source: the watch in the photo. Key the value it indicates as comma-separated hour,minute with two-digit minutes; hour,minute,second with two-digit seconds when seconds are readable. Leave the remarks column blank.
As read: 2,10
